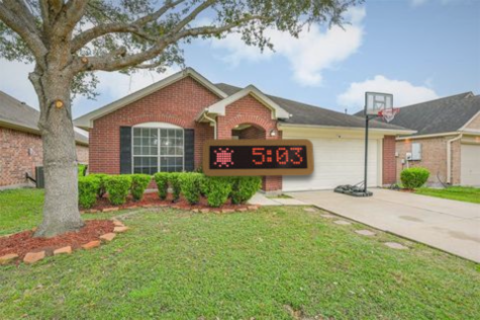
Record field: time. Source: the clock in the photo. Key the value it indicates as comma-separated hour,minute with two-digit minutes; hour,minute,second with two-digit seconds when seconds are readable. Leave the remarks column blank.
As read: 5,03
